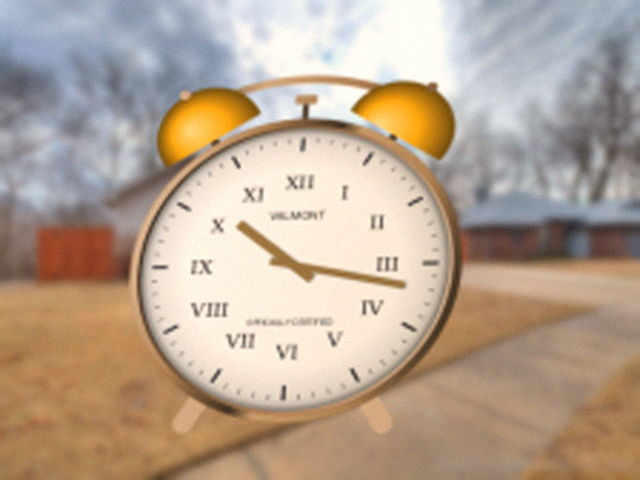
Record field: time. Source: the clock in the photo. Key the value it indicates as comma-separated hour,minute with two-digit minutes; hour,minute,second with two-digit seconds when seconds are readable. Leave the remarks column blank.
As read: 10,17
